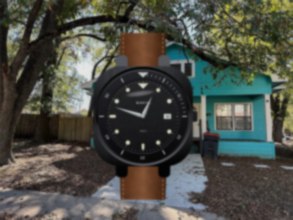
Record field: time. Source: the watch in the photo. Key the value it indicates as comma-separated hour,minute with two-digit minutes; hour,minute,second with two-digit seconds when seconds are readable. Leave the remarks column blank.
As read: 12,48
